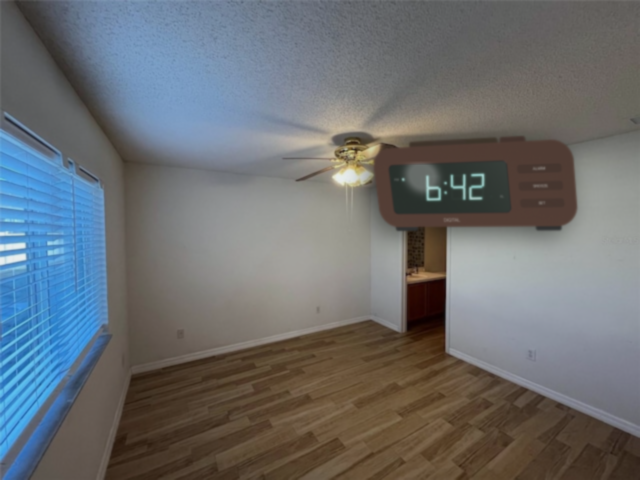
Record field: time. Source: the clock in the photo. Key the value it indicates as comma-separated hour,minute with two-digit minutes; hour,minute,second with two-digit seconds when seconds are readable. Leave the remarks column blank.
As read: 6,42
